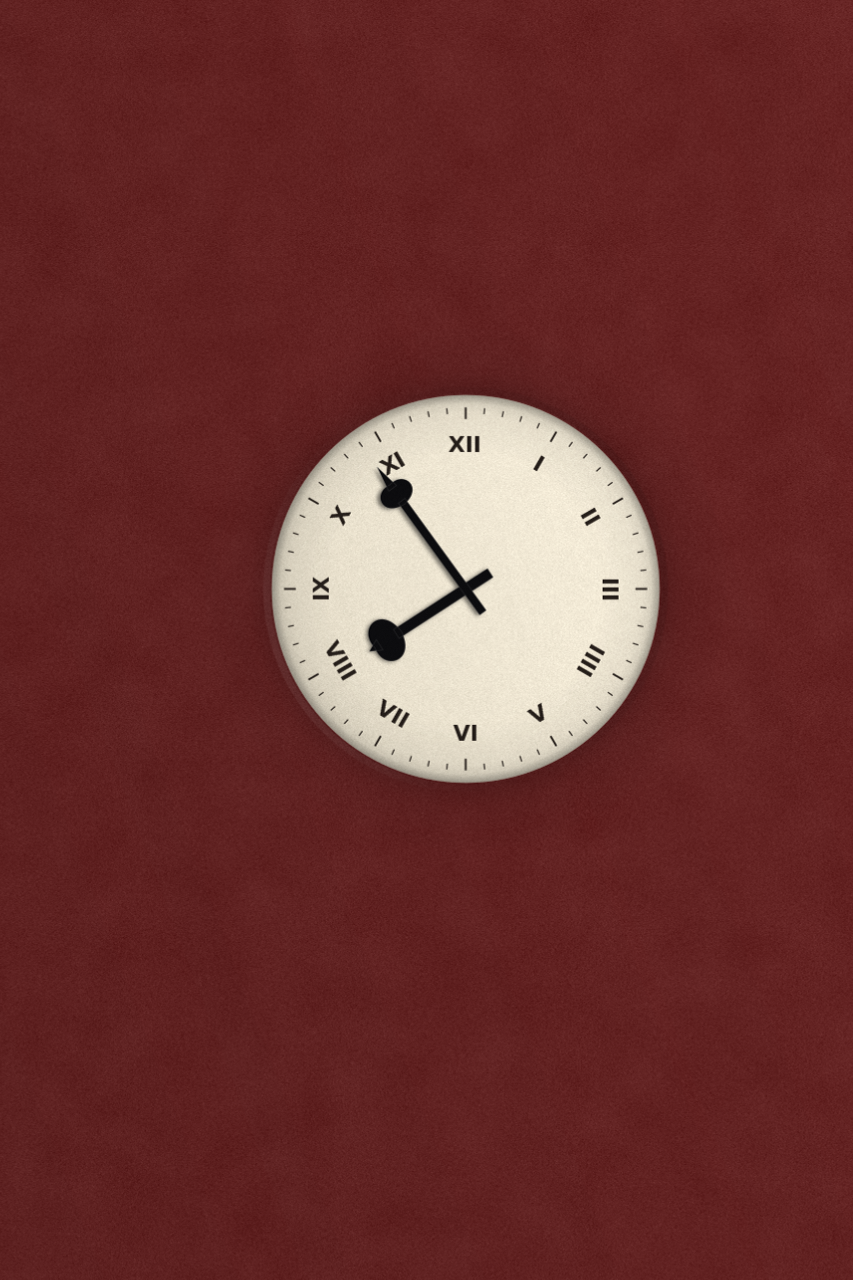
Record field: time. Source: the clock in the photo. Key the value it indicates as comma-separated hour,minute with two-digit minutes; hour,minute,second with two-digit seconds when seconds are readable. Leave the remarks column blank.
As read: 7,54
